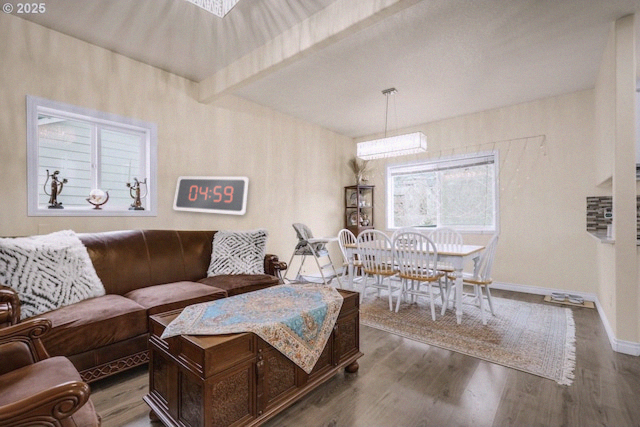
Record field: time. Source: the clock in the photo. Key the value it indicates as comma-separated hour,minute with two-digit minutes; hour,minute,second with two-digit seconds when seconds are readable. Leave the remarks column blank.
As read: 4,59
